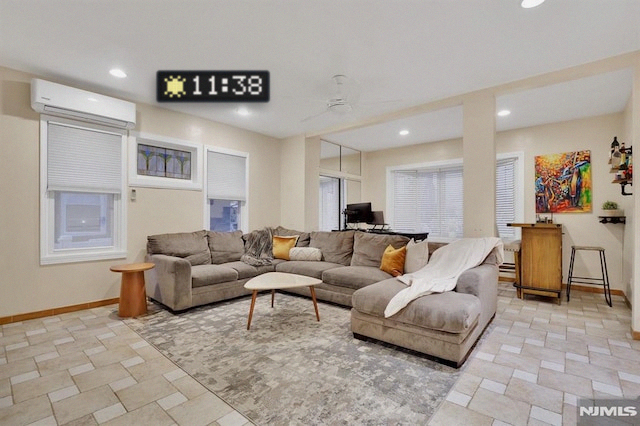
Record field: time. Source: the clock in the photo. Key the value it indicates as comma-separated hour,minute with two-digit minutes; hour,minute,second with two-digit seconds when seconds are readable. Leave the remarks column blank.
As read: 11,38
